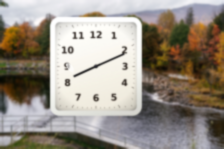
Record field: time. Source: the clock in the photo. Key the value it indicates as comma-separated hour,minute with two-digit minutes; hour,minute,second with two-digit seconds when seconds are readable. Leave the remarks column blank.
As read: 8,11
